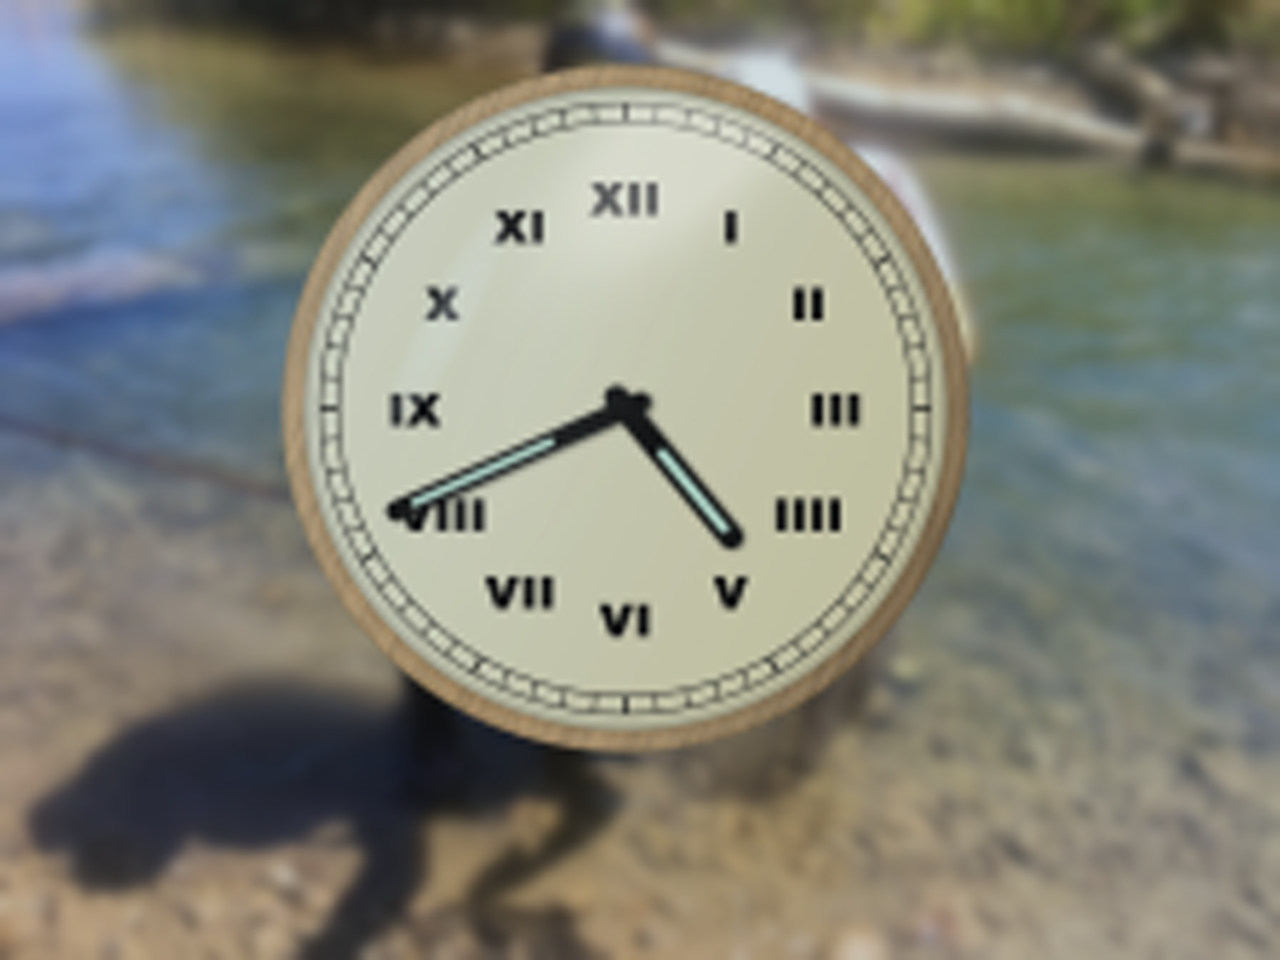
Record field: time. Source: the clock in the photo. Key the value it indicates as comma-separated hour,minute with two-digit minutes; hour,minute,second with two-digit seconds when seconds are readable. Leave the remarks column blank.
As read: 4,41
